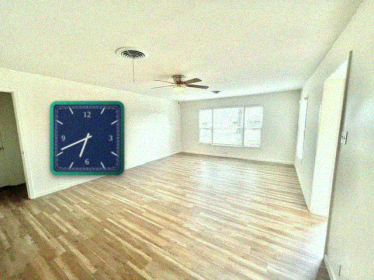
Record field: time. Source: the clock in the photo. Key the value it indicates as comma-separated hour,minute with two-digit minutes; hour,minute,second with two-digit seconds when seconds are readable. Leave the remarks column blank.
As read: 6,41
